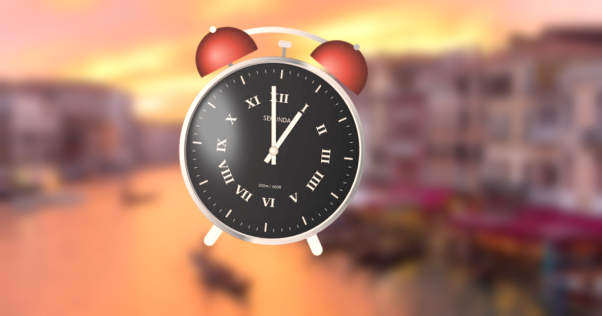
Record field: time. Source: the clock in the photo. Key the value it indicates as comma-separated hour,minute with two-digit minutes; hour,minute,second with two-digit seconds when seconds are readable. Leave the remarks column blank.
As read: 12,59
